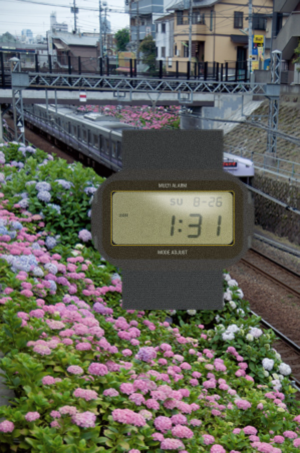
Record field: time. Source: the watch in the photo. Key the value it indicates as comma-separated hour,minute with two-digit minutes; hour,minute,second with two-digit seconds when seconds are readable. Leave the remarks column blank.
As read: 1,31
